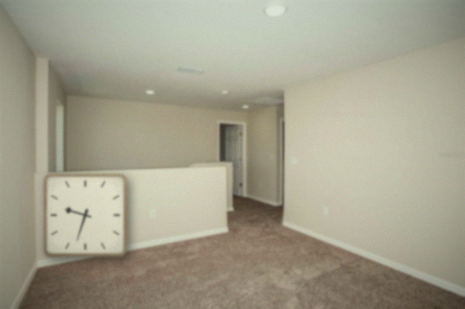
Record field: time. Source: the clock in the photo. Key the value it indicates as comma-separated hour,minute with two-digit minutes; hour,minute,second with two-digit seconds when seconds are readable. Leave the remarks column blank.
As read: 9,33
